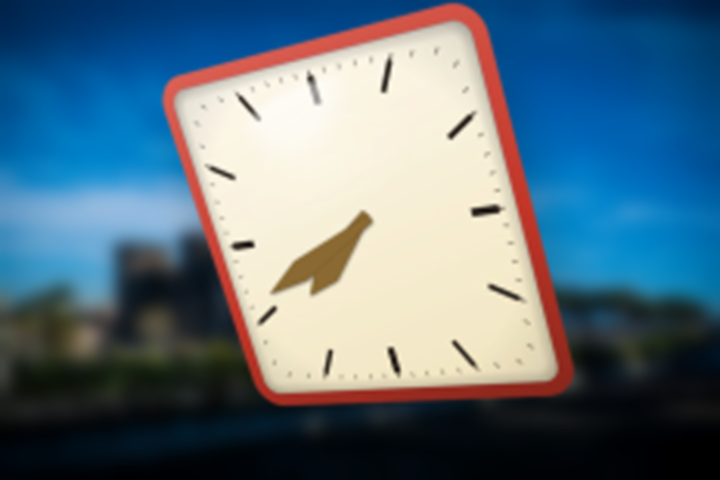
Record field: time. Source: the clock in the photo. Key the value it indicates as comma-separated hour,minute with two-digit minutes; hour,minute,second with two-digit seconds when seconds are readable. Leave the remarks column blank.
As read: 7,41
